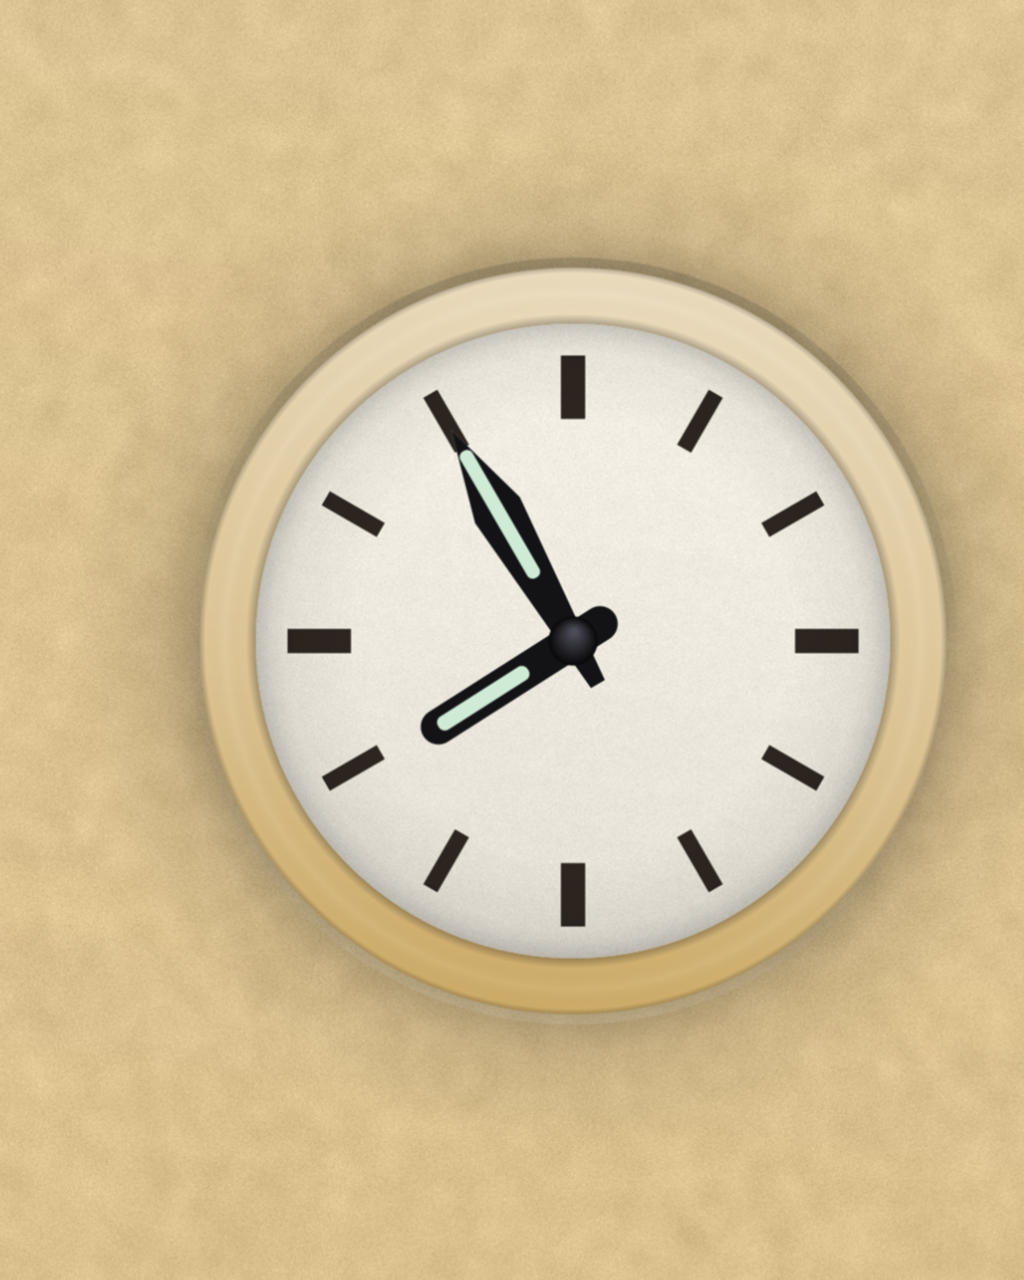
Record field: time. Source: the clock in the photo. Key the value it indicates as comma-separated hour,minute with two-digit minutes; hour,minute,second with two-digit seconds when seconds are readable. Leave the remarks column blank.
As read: 7,55
